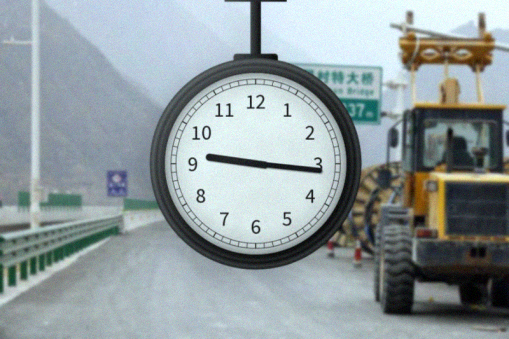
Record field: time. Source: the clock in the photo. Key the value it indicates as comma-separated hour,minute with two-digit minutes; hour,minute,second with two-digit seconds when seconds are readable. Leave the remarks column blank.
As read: 9,16
